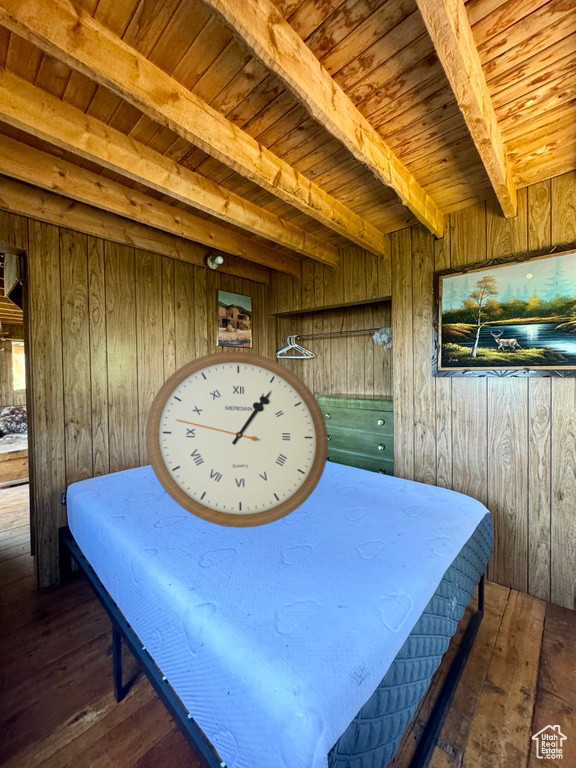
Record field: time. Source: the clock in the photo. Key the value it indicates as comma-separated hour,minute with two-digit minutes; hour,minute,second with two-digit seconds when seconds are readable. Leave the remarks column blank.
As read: 1,05,47
